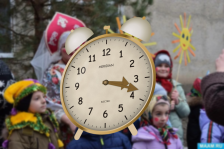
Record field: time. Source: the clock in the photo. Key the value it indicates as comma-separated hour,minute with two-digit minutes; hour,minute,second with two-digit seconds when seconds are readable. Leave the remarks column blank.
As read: 3,18
